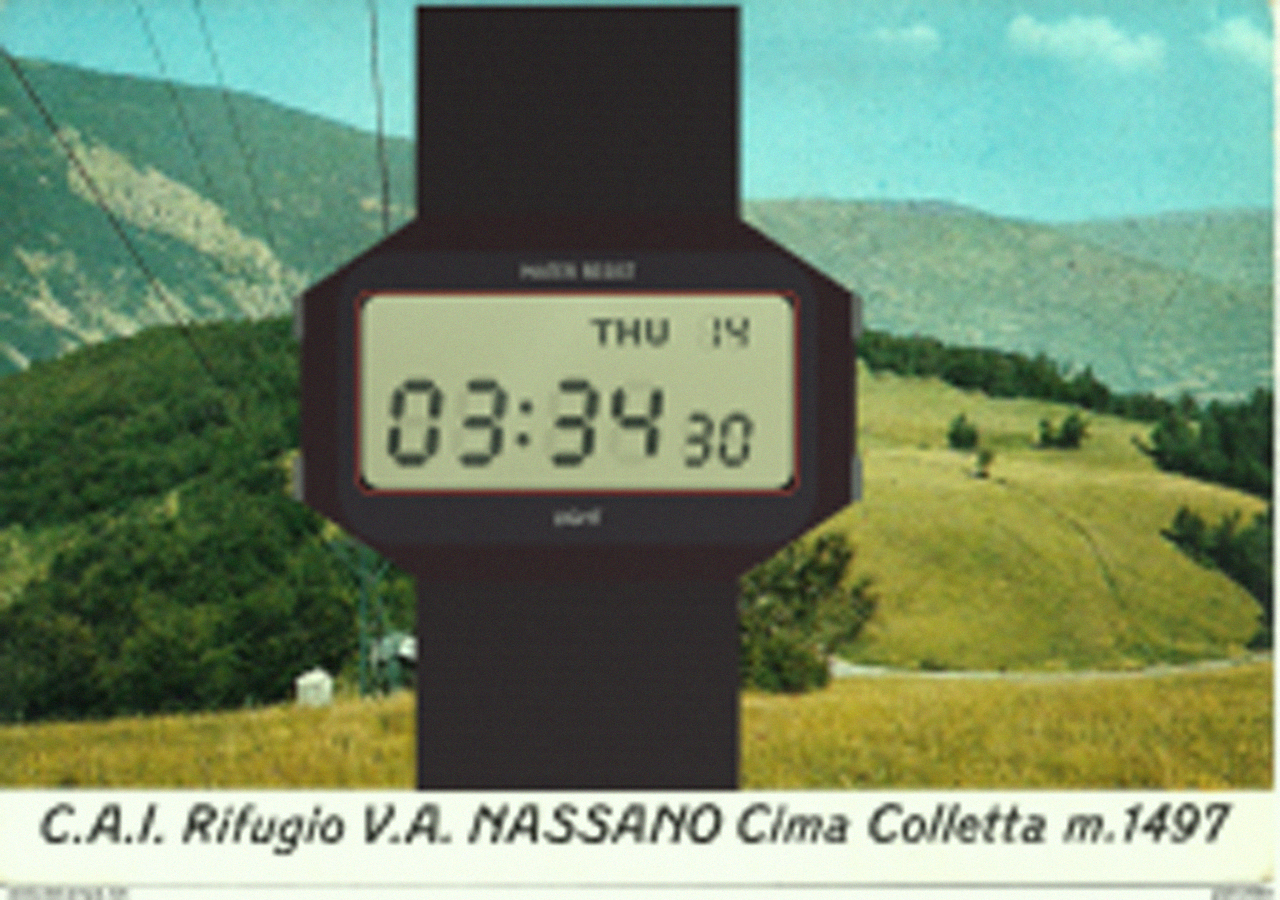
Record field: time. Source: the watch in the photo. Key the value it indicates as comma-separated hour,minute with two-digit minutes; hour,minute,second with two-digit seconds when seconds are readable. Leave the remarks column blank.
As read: 3,34,30
